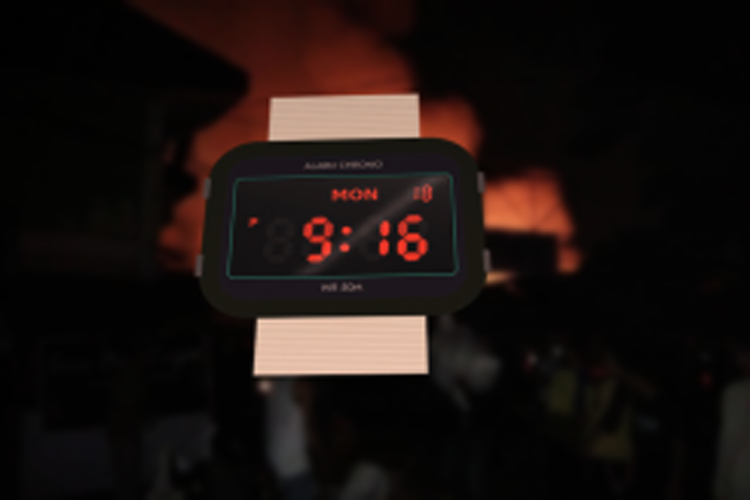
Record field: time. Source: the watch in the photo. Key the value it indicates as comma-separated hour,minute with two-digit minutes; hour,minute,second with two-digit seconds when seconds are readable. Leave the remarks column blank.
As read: 9,16
